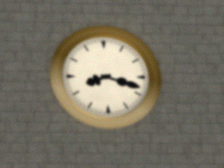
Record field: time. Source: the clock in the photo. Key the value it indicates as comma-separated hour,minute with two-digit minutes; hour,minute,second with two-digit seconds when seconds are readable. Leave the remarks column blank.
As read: 8,18
